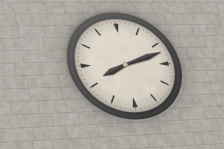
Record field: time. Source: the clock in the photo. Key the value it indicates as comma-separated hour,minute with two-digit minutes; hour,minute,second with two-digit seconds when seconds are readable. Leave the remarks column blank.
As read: 8,12
